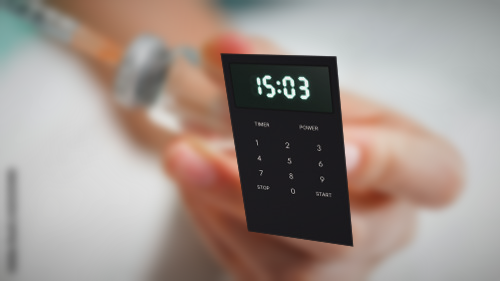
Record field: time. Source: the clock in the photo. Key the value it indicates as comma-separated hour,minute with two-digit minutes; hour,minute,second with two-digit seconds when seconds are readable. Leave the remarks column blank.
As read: 15,03
